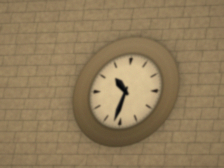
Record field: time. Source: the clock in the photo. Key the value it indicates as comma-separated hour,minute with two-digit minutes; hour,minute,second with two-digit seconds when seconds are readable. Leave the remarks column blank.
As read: 10,32
